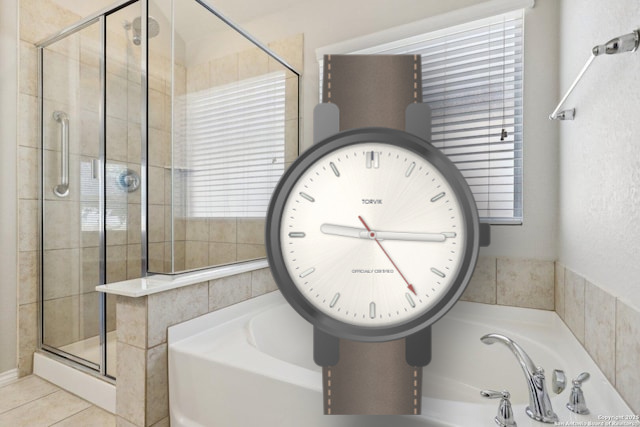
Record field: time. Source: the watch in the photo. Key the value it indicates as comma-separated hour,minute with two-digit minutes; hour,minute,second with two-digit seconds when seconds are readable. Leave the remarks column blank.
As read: 9,15,24
